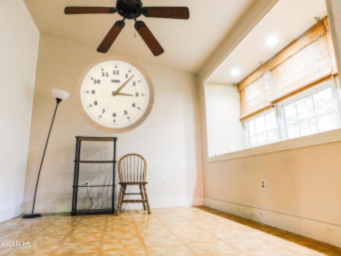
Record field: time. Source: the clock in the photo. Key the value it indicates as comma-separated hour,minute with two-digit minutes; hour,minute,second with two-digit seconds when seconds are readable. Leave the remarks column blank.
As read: 3,07
